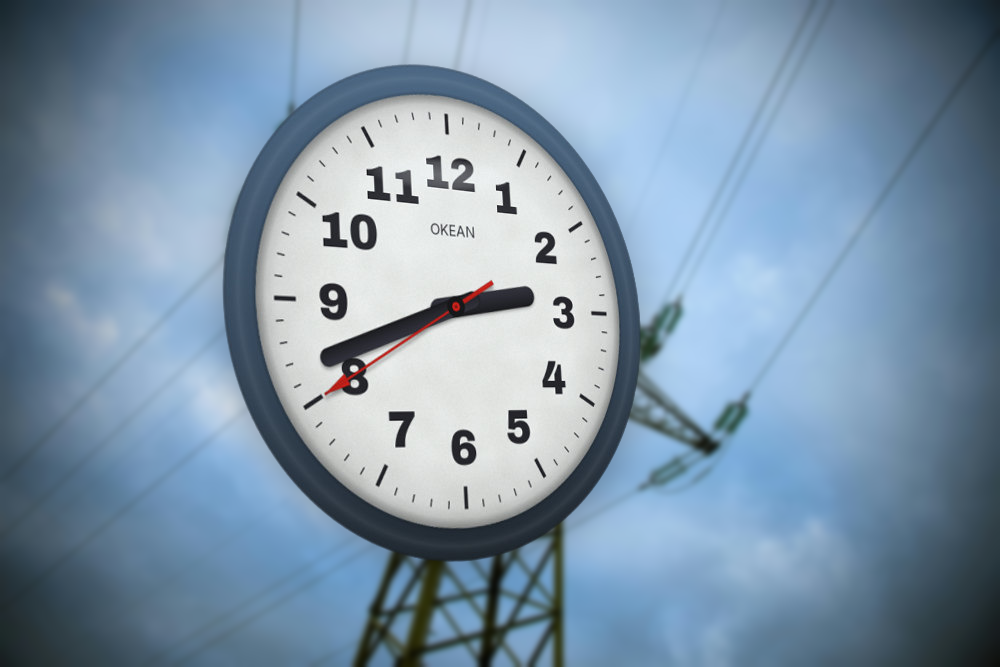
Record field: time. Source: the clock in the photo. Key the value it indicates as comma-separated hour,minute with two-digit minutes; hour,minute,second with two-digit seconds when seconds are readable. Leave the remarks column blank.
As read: 2,41,40
